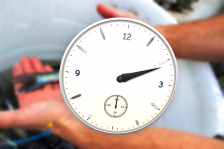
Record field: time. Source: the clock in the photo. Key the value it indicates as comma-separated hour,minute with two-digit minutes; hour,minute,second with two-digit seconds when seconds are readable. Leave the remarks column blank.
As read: 2,11
